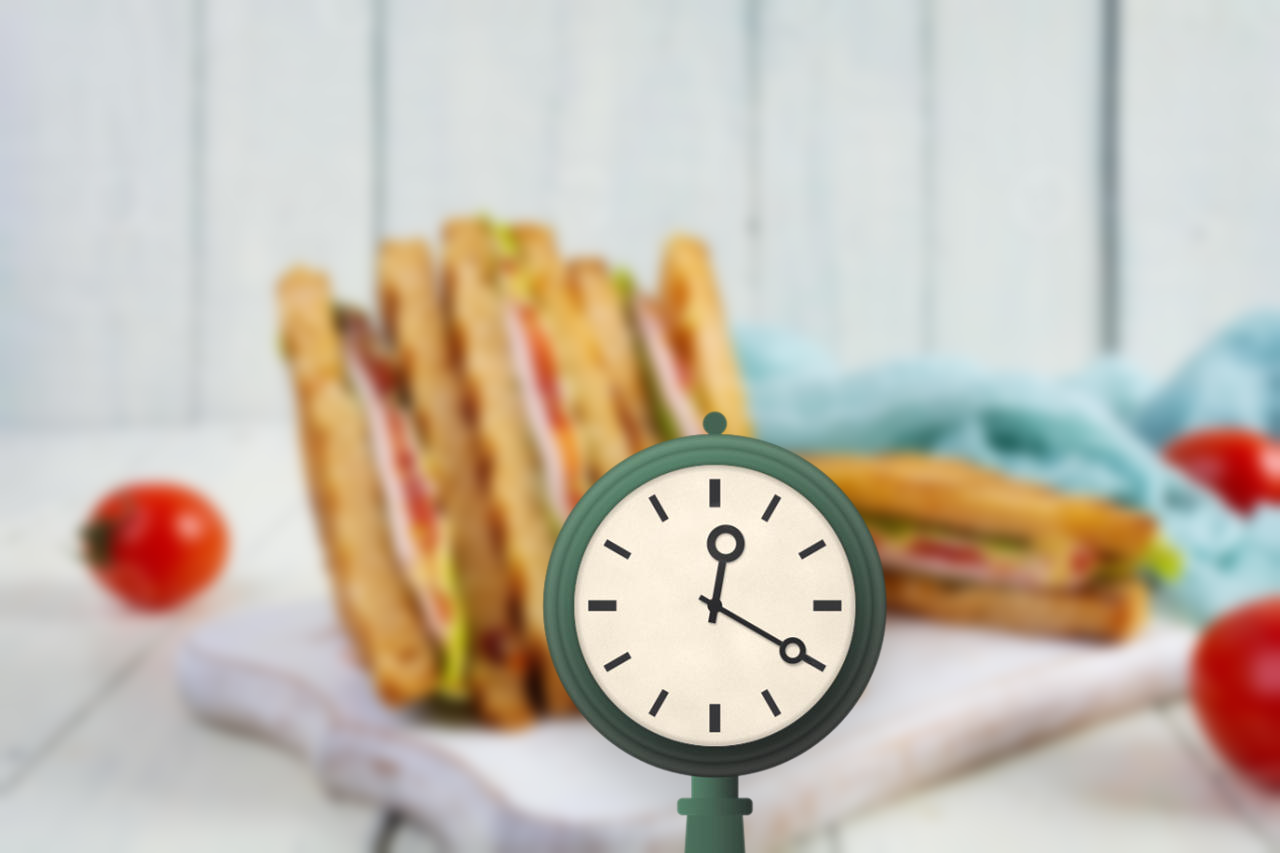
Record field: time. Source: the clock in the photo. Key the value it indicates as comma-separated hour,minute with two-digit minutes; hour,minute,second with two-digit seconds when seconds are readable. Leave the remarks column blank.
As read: 12,20
